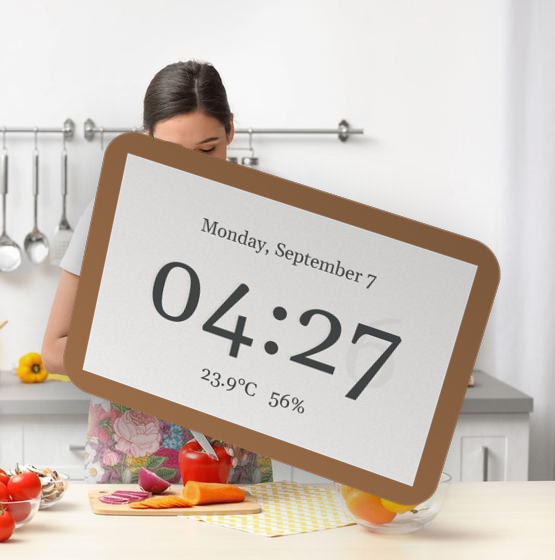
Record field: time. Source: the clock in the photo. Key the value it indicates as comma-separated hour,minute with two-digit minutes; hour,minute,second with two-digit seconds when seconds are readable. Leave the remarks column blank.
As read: 4,27
